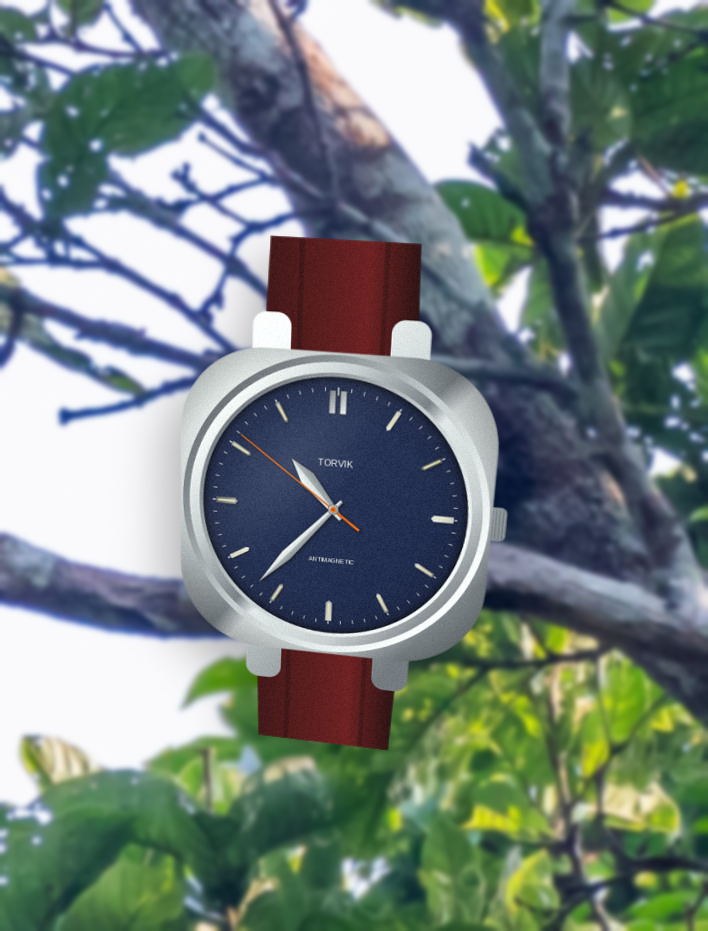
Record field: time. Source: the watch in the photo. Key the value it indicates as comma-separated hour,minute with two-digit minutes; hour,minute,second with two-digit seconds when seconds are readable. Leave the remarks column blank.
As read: 10,36,51
